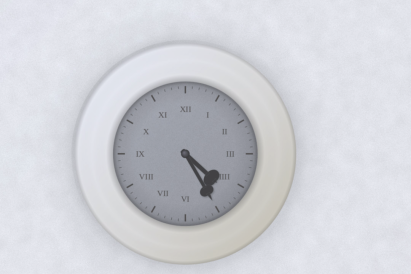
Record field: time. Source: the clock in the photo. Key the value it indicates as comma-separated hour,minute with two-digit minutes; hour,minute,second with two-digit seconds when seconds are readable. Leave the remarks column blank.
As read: 4,25
